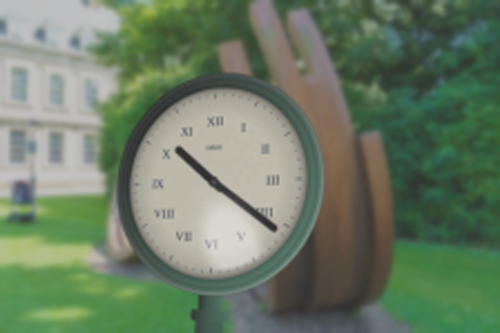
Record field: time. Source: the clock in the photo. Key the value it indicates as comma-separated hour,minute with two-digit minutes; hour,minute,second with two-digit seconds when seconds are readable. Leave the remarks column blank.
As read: 10,21
